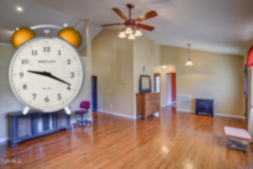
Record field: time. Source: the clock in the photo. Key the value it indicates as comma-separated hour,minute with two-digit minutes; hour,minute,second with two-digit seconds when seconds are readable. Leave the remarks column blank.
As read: 9,19
